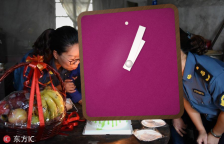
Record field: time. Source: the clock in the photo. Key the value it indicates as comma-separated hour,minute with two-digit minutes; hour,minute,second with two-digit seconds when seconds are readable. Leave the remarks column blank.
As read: 1,04
